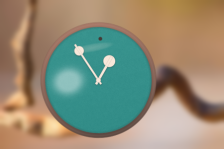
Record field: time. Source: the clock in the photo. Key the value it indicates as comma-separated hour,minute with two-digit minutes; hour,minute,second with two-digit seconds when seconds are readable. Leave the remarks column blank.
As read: 12,54
